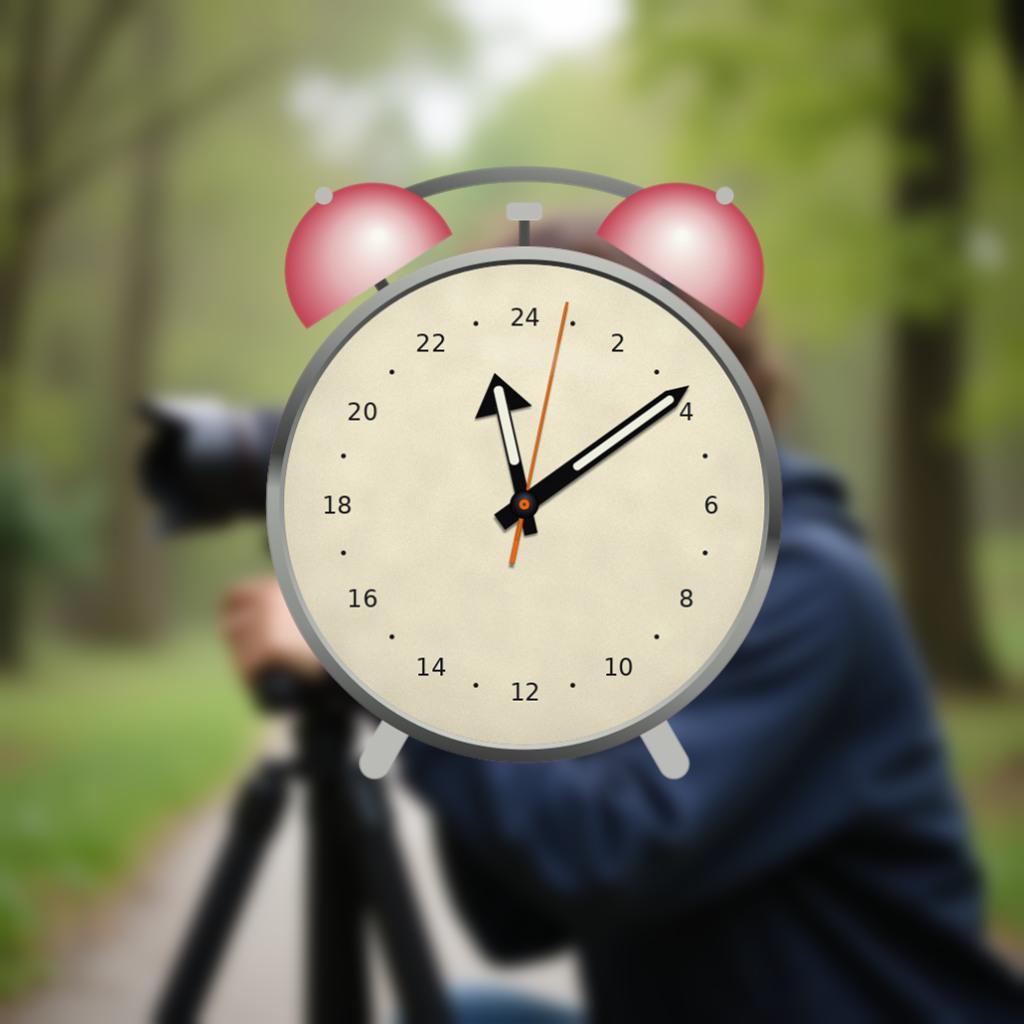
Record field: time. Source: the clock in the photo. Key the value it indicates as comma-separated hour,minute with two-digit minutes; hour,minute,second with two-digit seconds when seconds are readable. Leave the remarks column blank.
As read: 23,09,02
